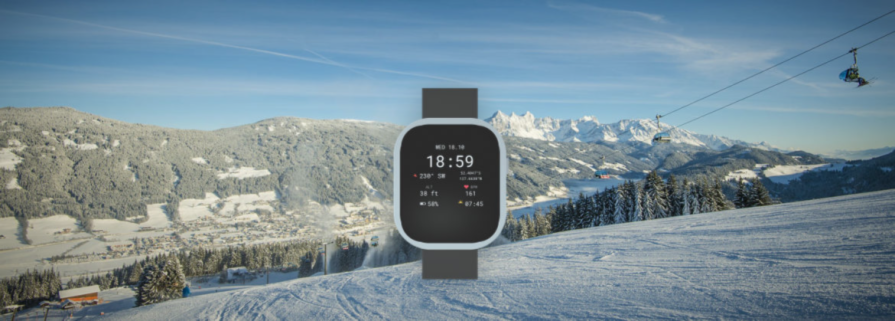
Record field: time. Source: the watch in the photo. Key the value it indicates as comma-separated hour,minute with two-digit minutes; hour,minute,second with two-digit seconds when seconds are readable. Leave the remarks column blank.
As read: 18,59
